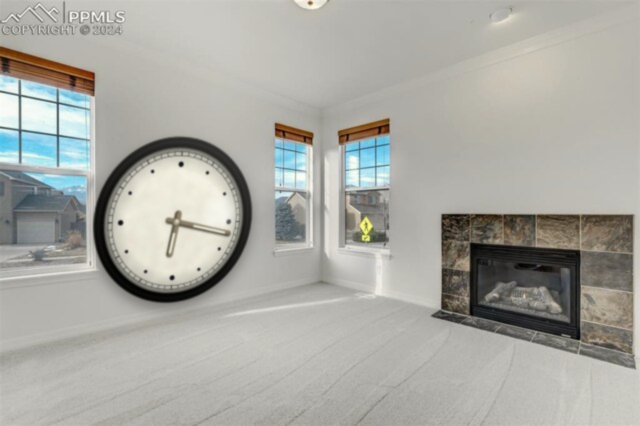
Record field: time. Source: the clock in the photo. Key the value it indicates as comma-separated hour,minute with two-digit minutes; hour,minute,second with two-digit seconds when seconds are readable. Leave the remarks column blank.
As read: 6,17
